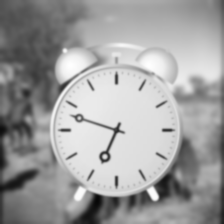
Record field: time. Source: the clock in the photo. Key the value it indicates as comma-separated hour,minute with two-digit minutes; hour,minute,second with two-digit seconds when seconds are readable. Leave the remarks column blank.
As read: 6,48
